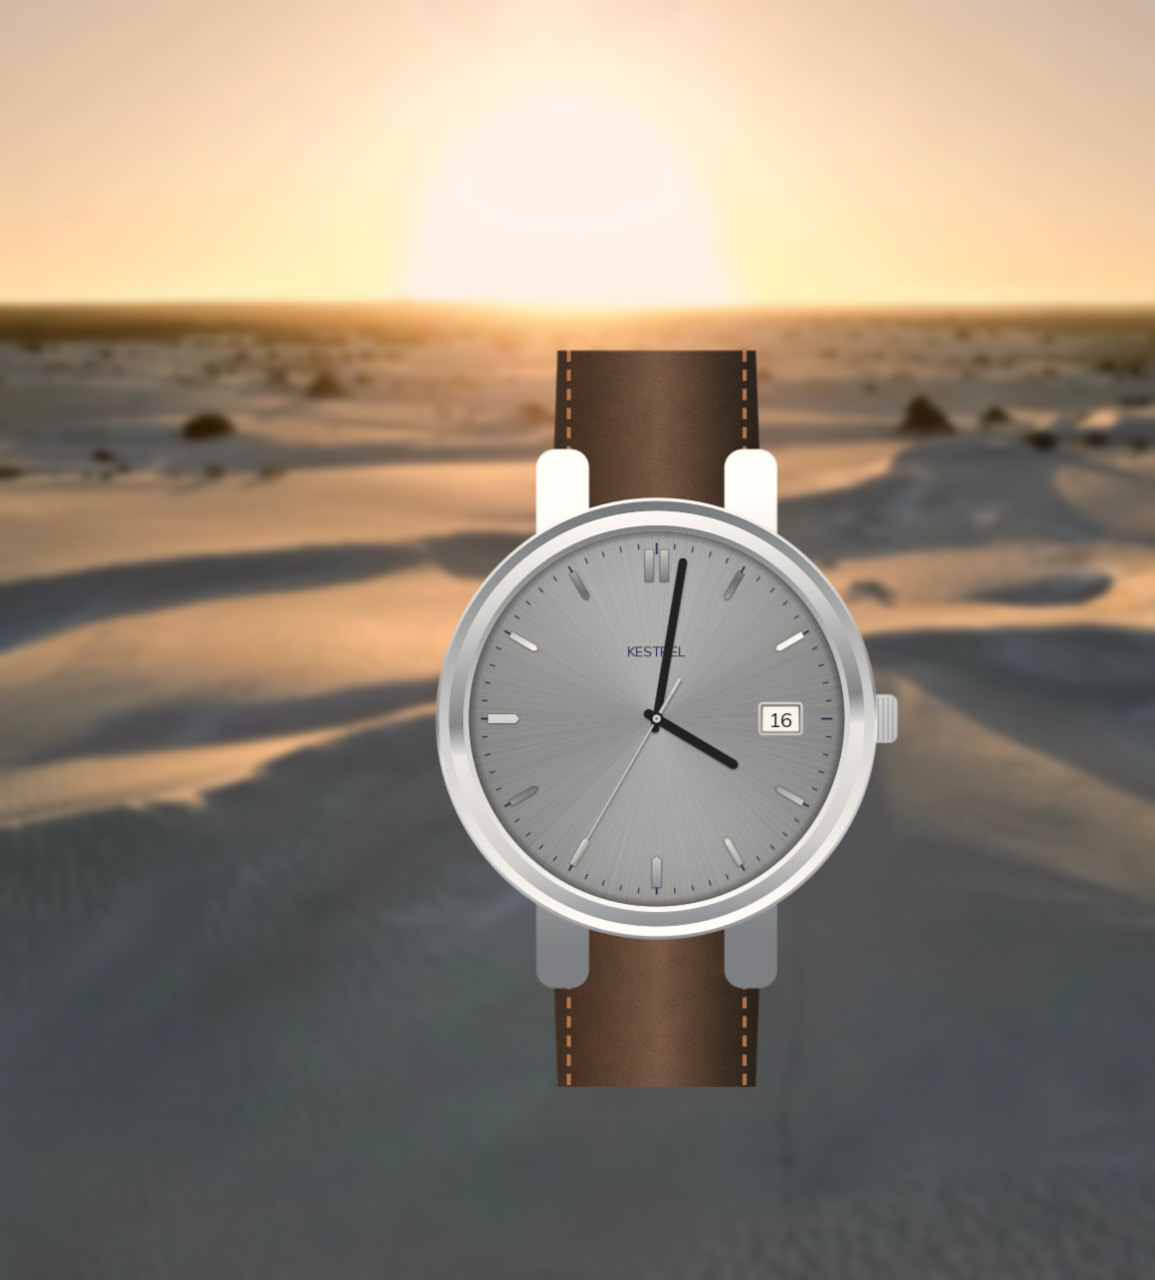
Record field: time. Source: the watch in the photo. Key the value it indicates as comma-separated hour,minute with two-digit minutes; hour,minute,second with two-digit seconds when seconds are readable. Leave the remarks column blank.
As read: 4,01,35
